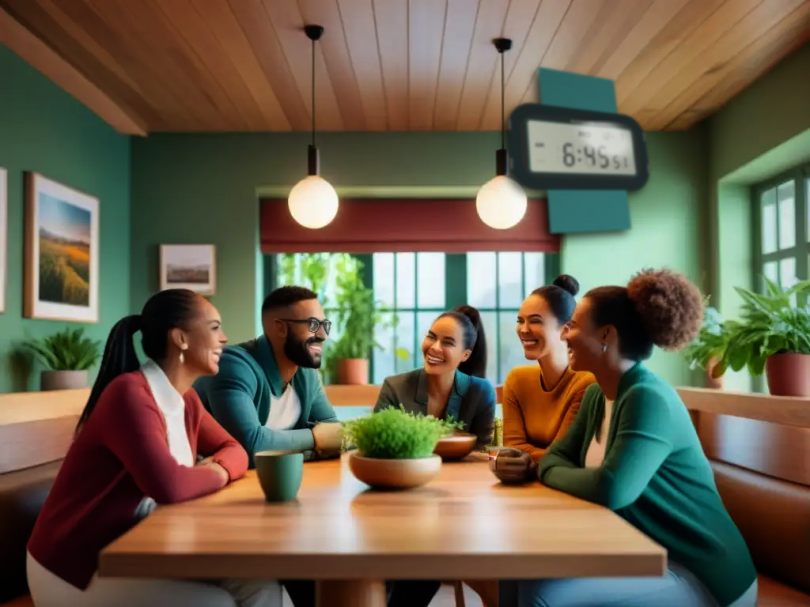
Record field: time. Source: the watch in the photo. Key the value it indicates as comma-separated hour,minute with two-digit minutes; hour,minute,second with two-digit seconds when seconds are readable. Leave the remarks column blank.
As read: 6,45,51
